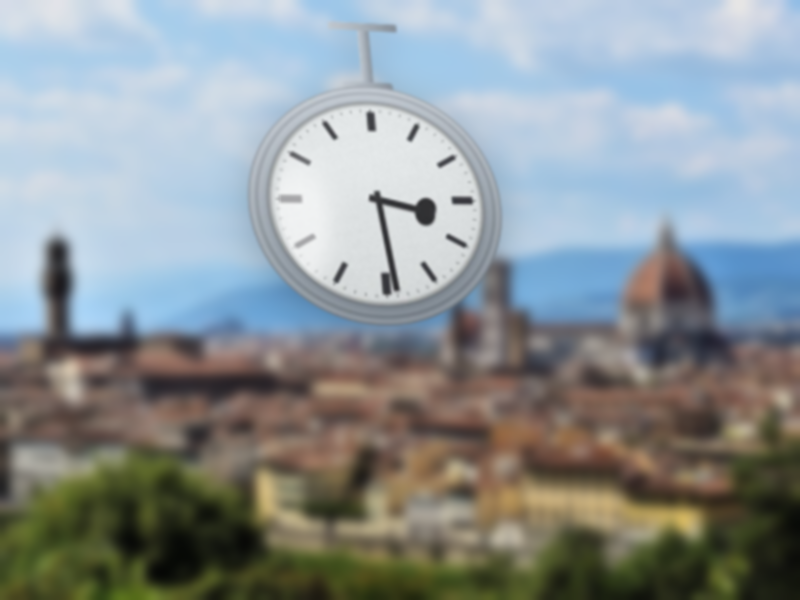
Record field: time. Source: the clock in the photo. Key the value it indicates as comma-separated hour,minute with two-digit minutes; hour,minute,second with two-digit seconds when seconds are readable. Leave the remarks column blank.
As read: 3,29
